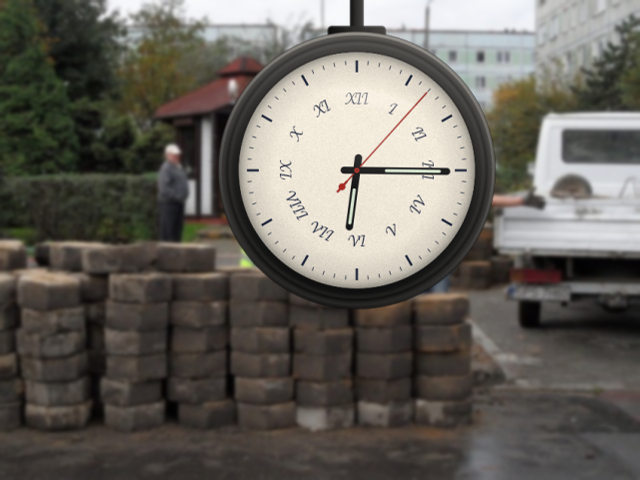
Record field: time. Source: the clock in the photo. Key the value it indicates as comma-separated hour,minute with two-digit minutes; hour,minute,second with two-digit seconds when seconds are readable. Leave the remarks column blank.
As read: 6,15,07
